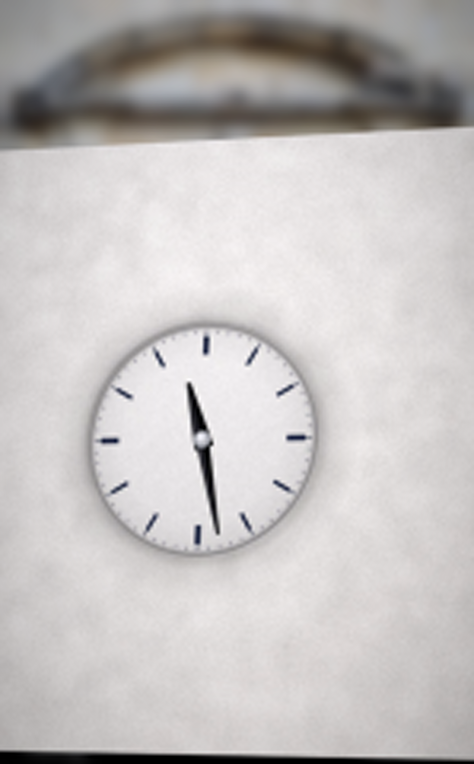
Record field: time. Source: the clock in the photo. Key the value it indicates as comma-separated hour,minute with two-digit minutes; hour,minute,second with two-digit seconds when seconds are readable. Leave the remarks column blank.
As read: 11,28
